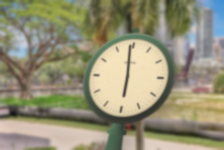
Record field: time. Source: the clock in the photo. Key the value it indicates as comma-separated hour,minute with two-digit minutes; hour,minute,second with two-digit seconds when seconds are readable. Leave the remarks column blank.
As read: 5,59
